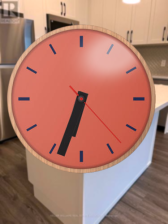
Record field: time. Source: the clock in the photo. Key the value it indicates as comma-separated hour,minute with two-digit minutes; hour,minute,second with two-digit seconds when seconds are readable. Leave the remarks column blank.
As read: 6,33,23
